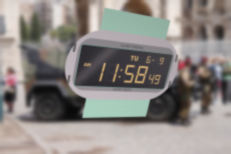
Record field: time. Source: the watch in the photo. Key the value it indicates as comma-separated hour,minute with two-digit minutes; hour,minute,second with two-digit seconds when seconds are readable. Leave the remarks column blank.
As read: 11,58
